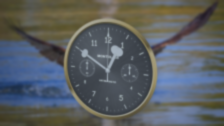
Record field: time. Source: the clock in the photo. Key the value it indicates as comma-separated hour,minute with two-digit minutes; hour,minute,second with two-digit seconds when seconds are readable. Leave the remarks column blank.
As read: 12,50
